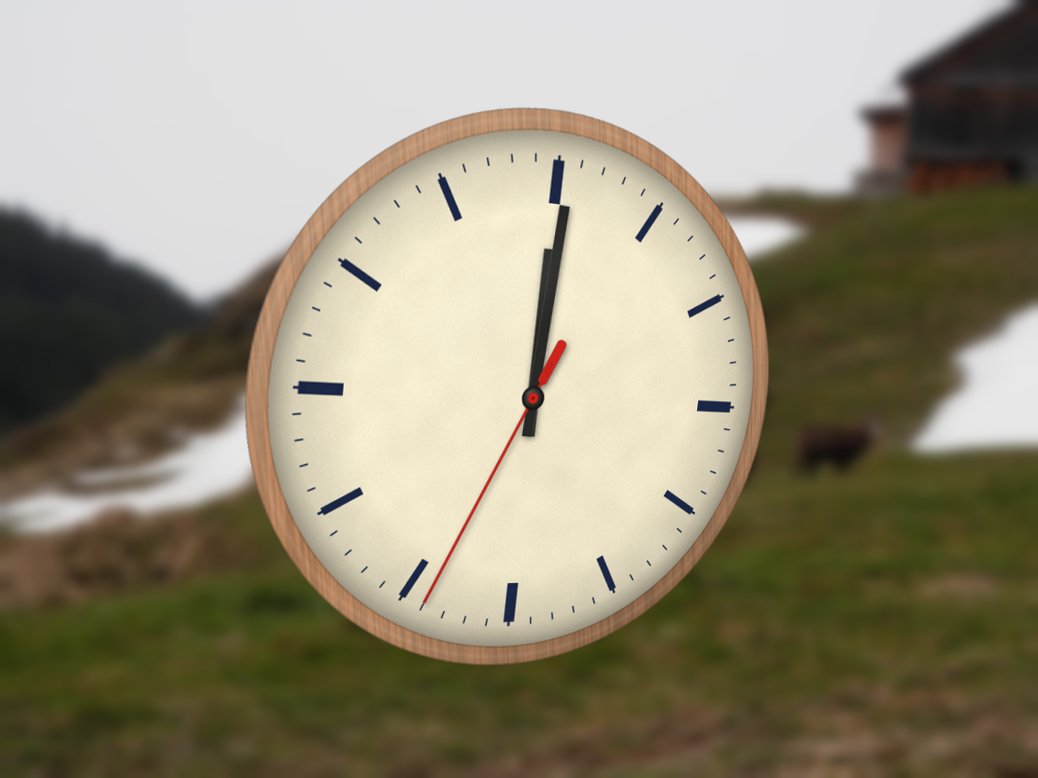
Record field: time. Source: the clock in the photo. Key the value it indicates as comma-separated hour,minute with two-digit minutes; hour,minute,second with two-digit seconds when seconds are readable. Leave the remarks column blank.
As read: 12,00,34
